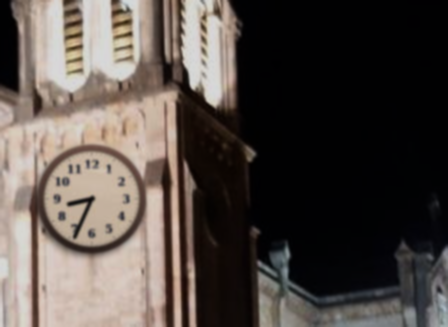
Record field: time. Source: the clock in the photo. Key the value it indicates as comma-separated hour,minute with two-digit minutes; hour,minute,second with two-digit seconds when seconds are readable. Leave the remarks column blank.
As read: 8,34
